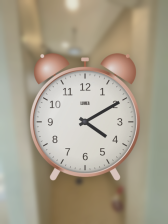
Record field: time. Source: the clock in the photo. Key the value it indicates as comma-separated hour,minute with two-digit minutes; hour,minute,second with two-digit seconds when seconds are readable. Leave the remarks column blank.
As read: 4,10
